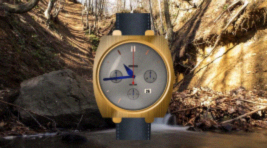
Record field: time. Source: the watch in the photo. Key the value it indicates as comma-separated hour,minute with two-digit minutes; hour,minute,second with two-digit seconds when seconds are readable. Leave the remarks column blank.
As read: 10,44
